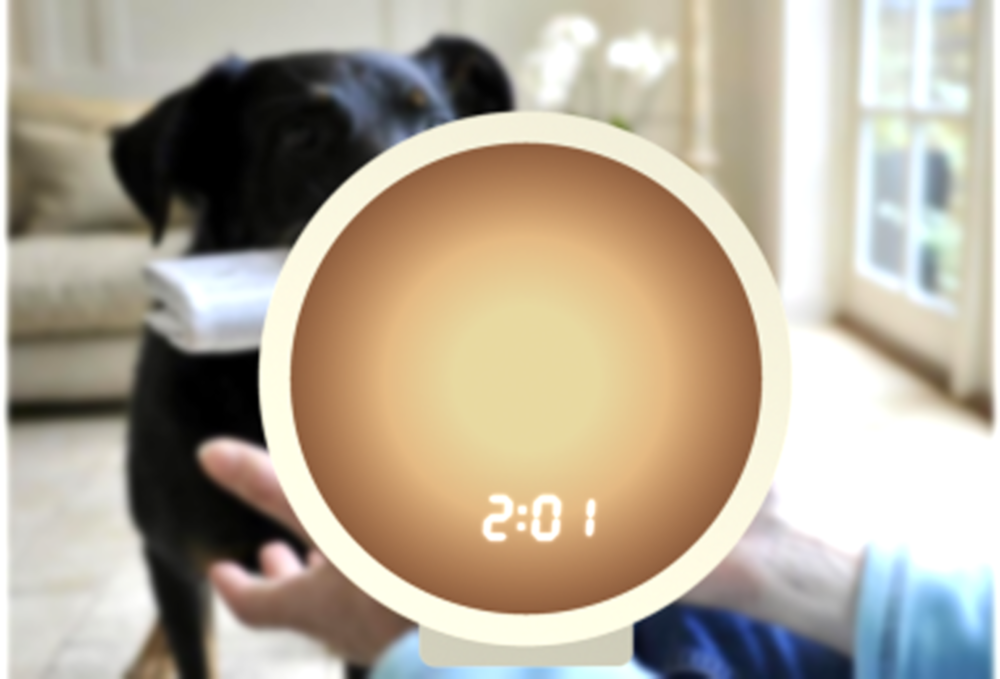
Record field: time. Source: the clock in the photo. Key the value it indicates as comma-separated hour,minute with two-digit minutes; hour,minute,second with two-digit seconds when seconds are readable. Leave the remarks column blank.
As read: 2,01
